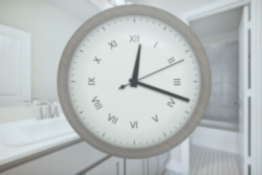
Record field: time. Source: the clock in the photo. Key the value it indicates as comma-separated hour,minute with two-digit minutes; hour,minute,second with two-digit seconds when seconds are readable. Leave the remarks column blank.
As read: 12,18,11
